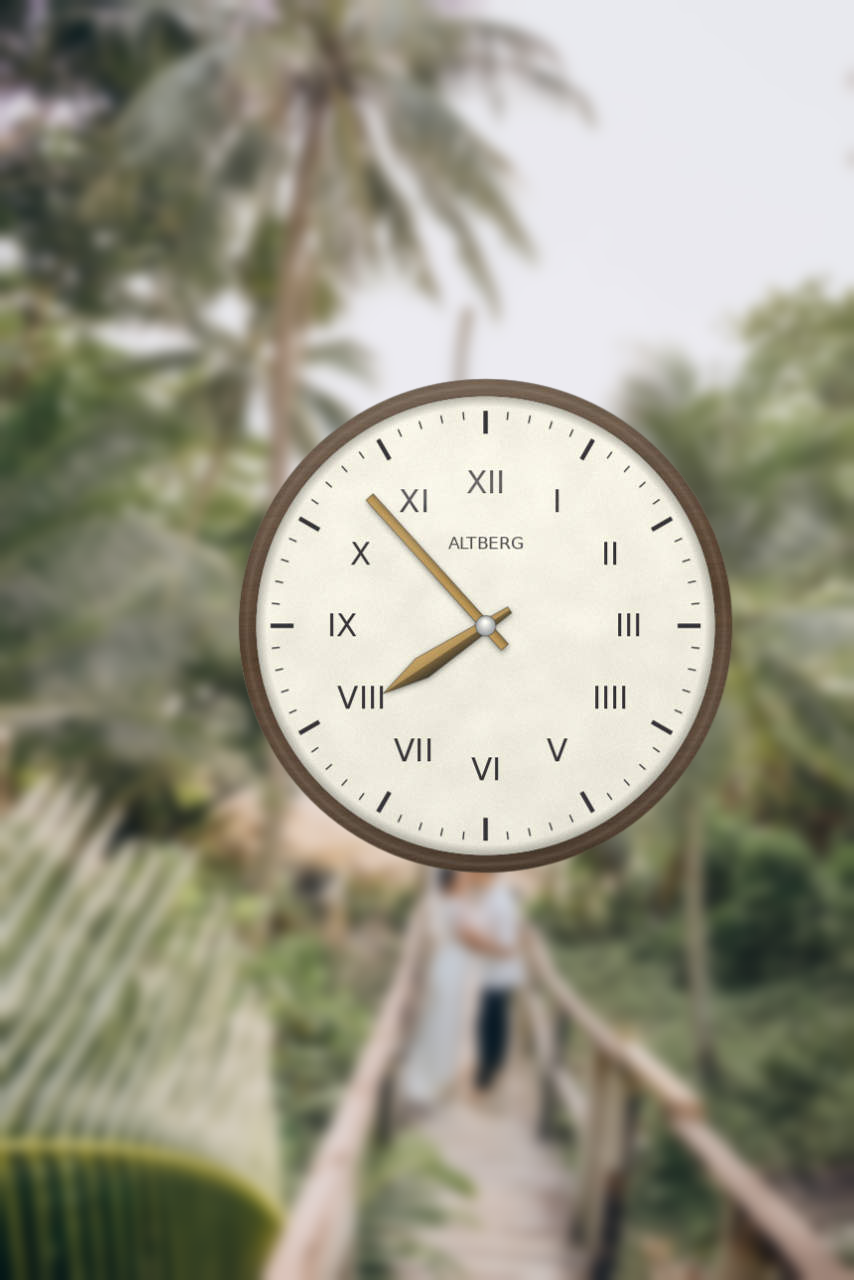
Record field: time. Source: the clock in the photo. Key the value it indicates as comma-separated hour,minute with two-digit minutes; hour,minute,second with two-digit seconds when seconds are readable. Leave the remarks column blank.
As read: 7,53
